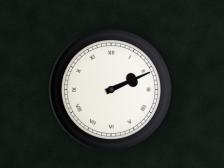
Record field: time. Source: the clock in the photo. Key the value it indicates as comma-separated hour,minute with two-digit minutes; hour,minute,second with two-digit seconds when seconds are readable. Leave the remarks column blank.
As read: 2,11
